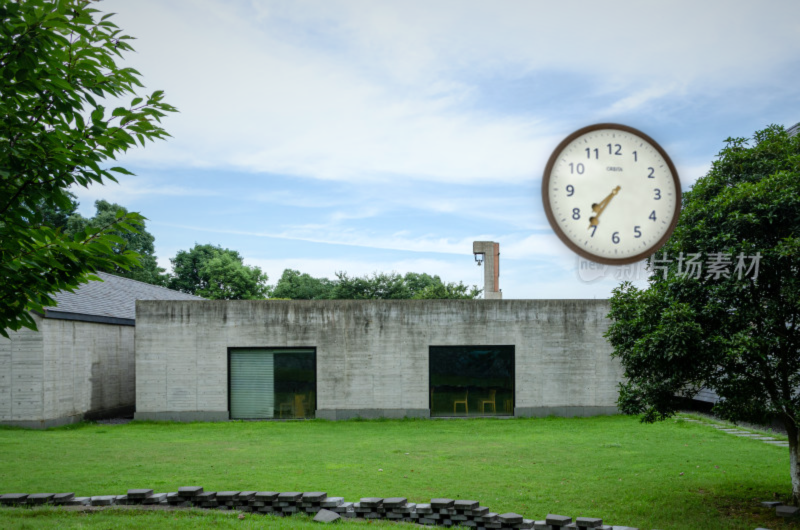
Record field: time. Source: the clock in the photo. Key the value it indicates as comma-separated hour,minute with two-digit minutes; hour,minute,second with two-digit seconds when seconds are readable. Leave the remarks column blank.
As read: 7,36
